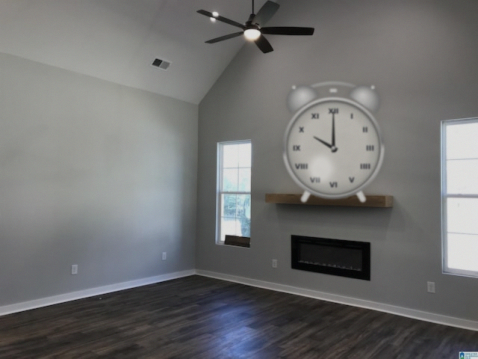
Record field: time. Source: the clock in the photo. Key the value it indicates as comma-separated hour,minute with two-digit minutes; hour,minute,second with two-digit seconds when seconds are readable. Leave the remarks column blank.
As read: 10,00
